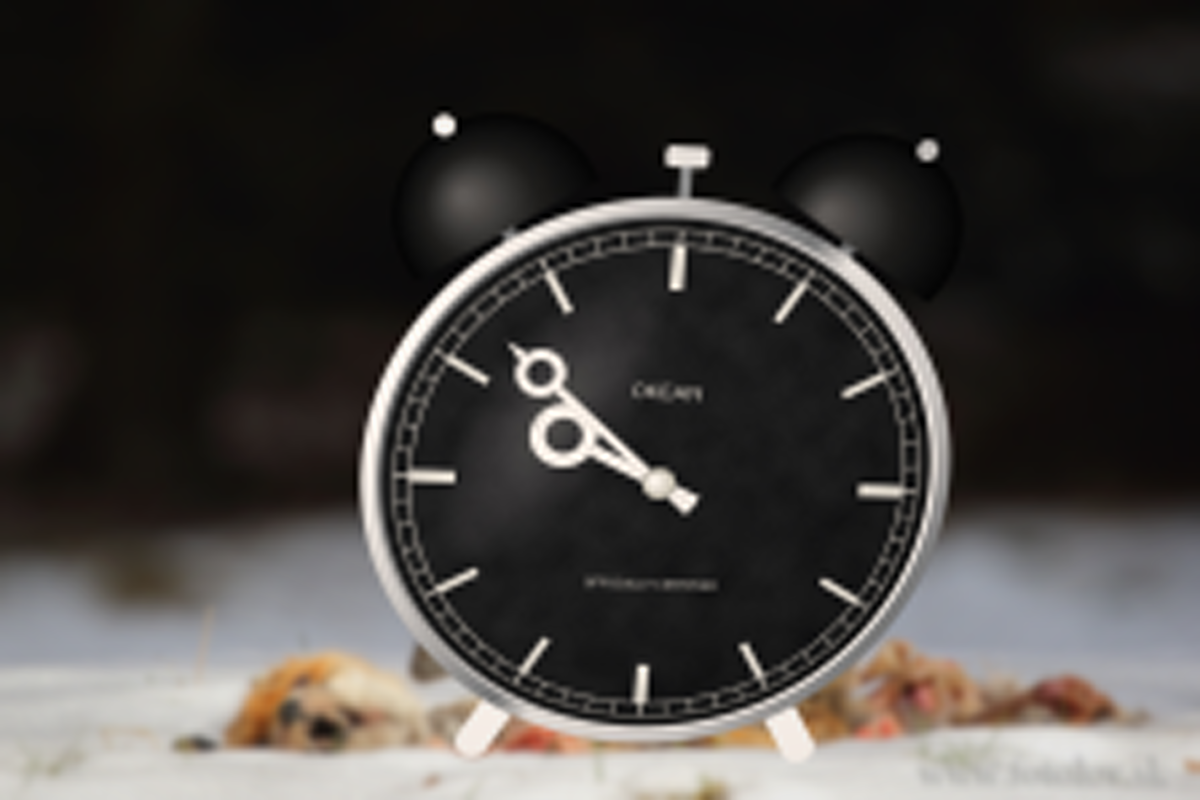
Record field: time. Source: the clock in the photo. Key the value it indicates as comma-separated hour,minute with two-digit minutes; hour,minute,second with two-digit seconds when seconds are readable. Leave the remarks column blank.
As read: 9,52
